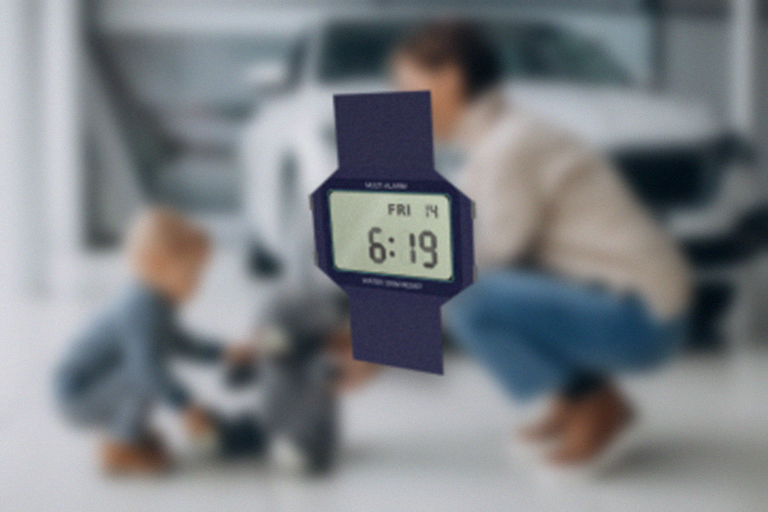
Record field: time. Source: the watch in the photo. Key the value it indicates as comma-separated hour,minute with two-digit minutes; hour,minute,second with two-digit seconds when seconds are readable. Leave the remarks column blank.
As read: 6,19
